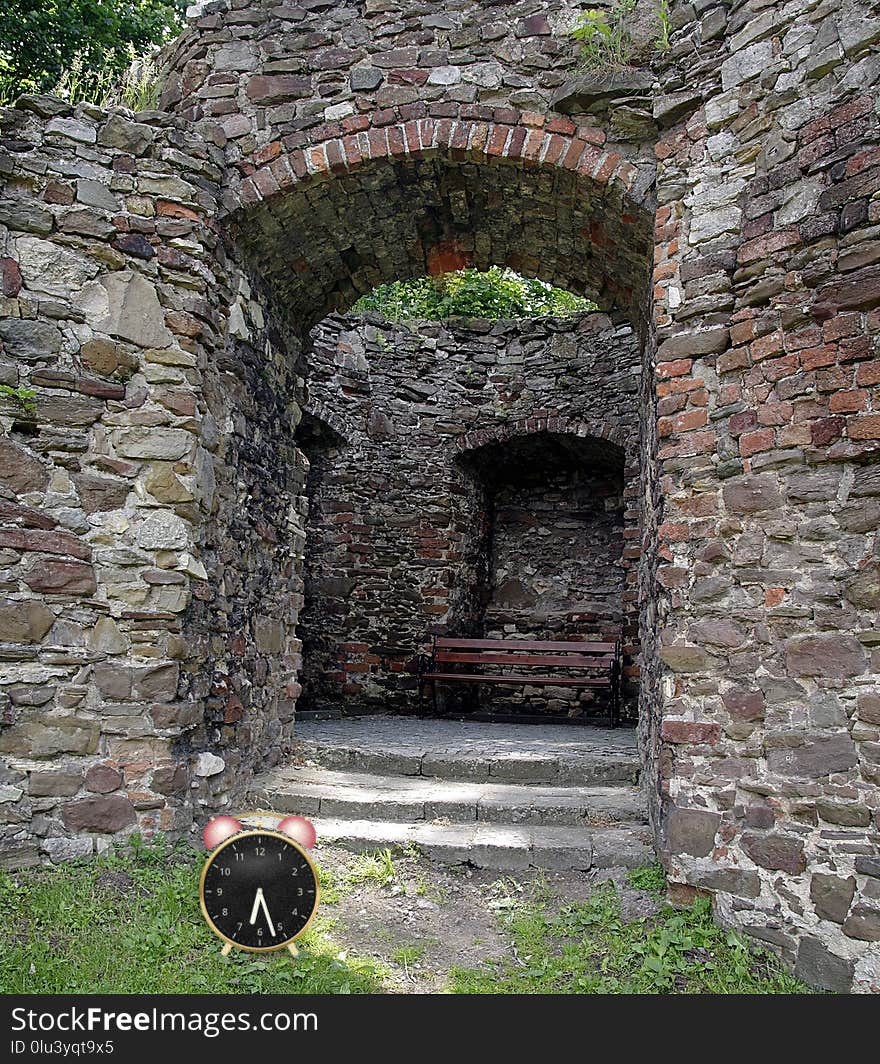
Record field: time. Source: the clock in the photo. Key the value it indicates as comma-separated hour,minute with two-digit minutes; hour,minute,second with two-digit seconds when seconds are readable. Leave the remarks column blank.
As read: 6,27
